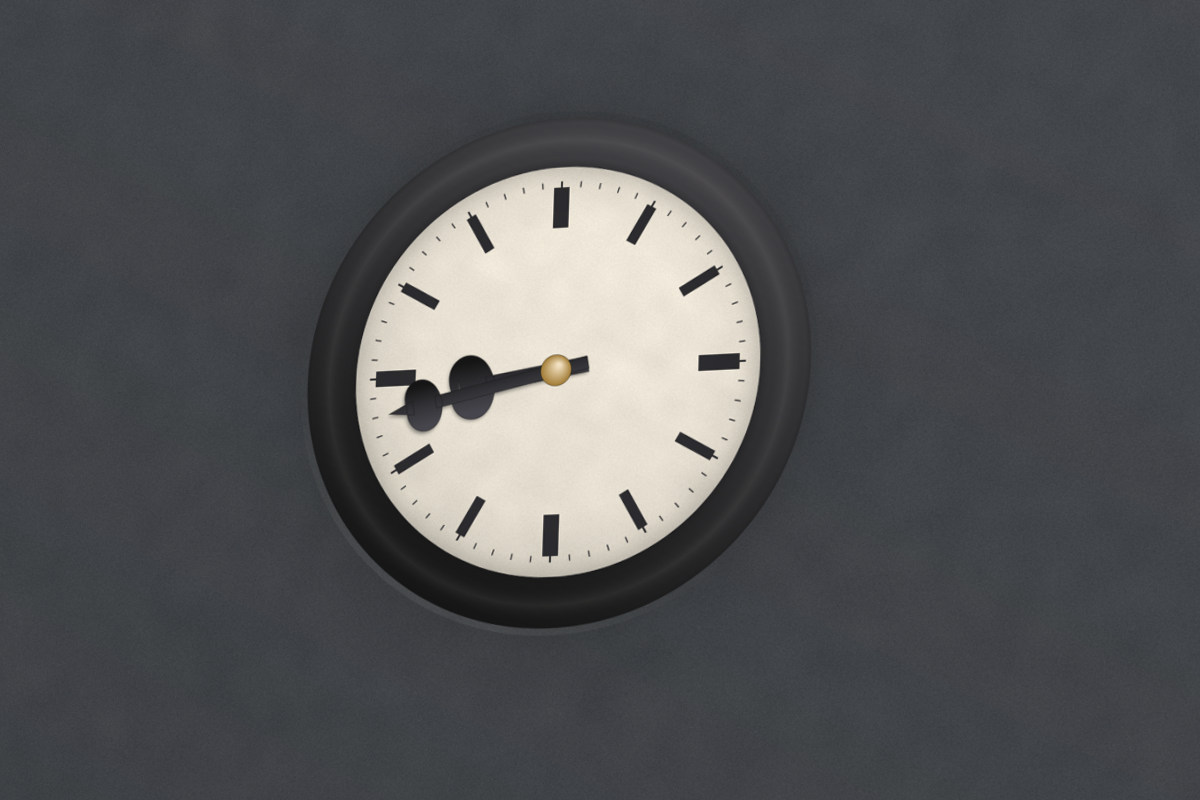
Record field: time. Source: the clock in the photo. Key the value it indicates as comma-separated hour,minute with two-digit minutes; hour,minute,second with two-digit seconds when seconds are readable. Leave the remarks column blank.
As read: 8,43
